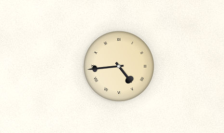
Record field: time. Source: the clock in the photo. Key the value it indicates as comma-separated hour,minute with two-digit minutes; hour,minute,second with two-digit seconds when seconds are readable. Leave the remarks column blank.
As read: 4,44
